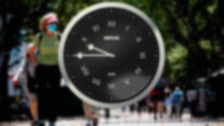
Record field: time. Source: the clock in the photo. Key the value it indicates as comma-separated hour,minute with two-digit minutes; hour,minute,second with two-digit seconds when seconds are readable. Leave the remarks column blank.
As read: 9,45
